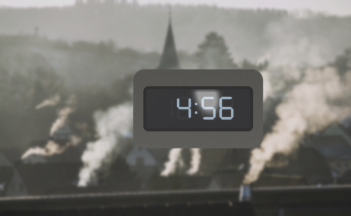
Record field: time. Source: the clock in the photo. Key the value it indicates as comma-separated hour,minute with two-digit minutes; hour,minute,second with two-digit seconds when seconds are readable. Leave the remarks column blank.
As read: 4,56
